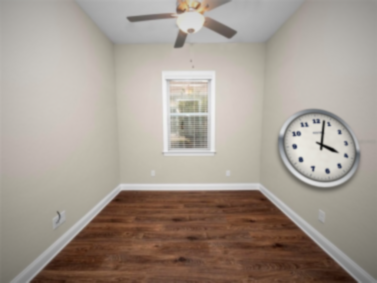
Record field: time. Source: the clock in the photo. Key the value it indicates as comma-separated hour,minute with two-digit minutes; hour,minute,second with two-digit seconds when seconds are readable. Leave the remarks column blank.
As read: 4,03
